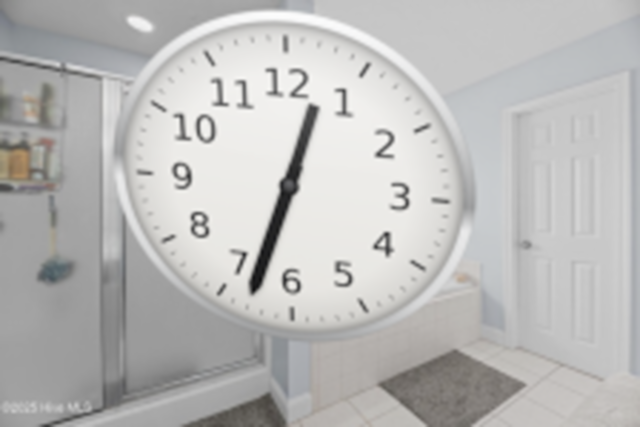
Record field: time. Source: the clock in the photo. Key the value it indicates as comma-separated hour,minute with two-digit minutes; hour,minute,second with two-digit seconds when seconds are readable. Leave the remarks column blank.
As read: 12,33
